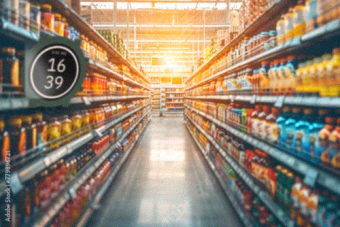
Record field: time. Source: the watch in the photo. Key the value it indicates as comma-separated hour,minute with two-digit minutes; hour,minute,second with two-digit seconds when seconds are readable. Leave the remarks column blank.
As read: 16,39
